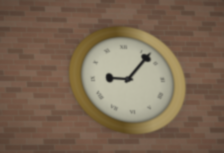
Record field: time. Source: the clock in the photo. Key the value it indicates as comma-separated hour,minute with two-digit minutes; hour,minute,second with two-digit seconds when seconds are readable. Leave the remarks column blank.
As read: 9,07
